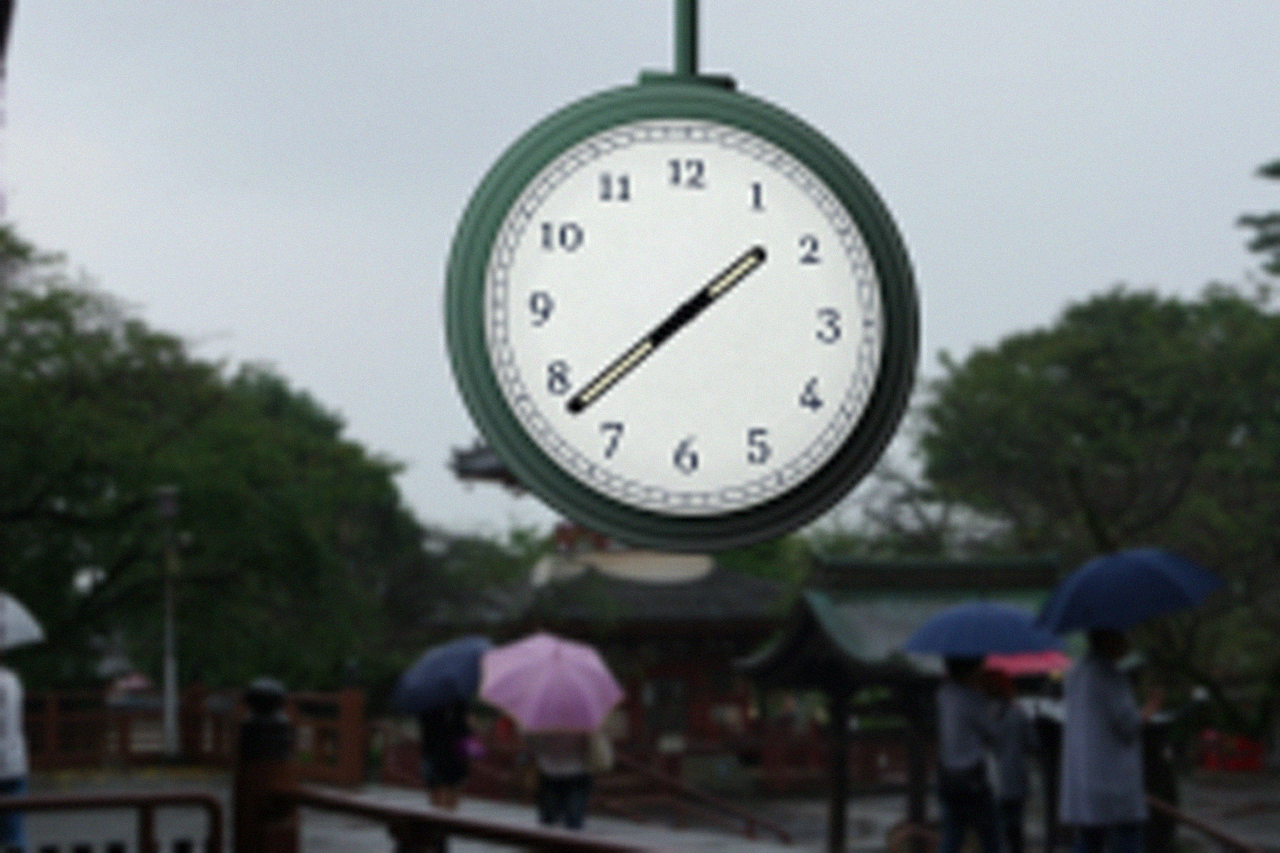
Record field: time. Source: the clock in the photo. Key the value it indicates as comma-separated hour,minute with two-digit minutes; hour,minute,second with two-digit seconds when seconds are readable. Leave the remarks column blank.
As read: 1,38
